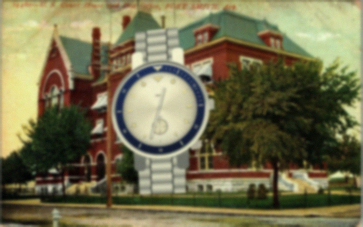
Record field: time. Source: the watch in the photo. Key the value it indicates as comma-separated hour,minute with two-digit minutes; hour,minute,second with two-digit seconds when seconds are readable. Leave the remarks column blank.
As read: 12,33
